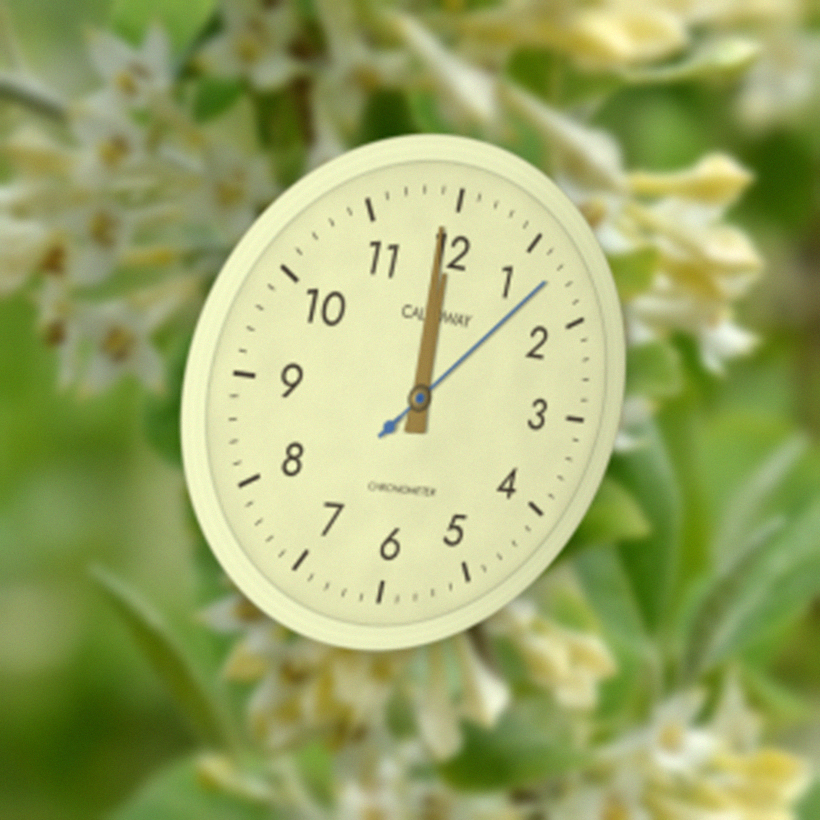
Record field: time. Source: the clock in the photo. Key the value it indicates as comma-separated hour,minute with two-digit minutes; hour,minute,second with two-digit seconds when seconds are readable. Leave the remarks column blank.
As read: 11,59,07
